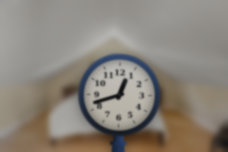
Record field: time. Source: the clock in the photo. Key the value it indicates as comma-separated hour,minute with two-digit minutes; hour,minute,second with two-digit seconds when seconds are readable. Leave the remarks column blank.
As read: 12,42
